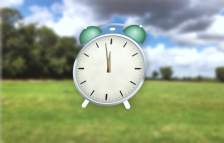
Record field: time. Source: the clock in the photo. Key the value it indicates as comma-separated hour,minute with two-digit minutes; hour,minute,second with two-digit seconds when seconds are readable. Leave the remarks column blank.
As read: 11,58
